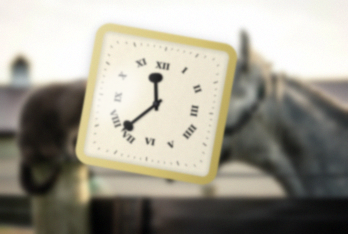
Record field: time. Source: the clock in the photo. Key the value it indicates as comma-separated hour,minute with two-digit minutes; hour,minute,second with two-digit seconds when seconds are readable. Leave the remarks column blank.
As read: 11,37
